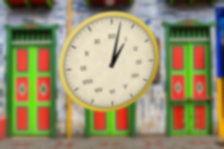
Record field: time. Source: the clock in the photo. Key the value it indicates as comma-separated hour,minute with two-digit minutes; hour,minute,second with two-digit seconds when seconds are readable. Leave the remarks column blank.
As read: 1,02
